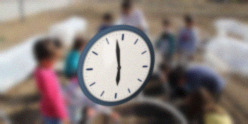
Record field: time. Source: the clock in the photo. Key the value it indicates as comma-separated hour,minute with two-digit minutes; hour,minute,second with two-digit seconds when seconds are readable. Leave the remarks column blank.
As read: 5,58
